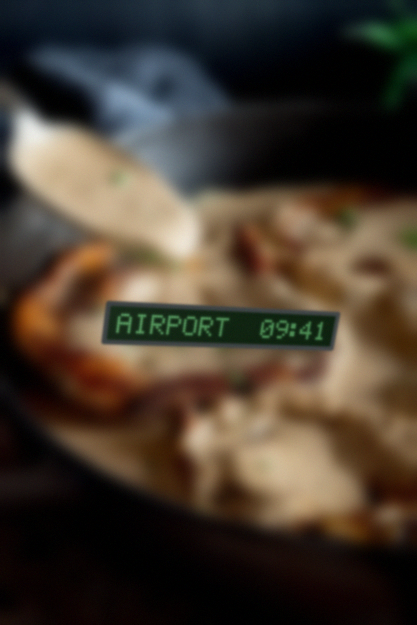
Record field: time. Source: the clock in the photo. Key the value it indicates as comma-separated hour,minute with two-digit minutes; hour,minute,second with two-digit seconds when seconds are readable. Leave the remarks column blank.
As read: 9,41
